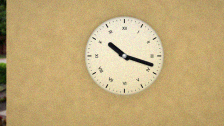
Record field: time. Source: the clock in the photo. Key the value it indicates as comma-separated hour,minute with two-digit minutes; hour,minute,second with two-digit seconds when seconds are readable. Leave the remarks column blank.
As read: 10,18
